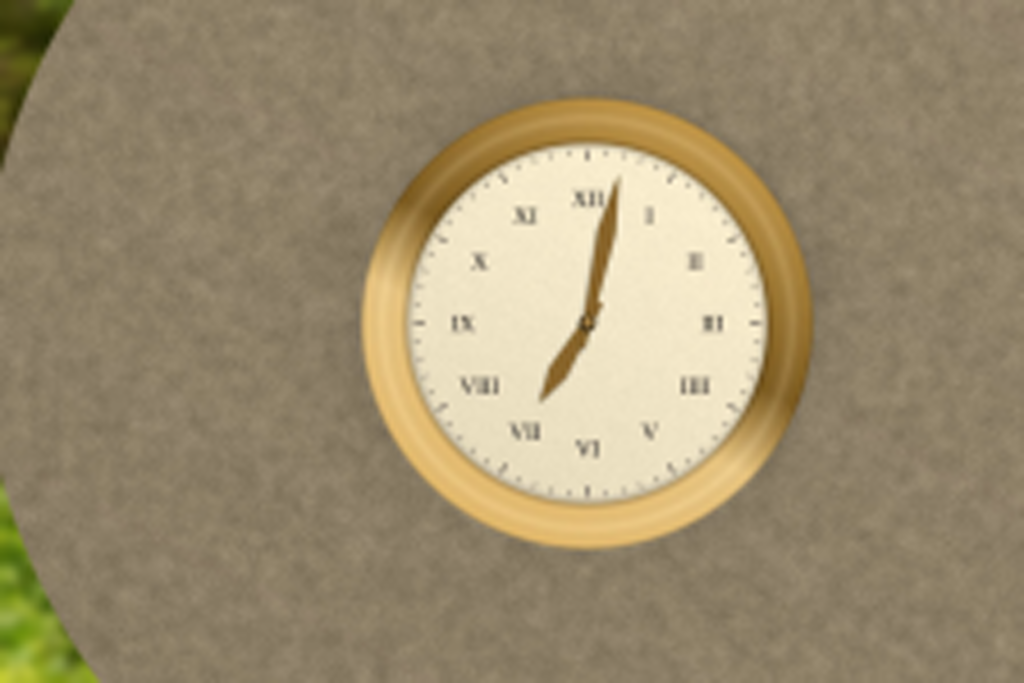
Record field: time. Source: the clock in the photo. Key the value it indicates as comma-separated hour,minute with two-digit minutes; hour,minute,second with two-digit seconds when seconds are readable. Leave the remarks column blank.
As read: 7,02
